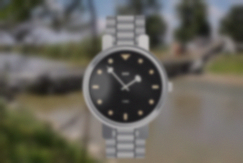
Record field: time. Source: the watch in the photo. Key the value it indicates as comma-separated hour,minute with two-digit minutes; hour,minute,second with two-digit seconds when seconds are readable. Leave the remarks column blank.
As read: 1,53
